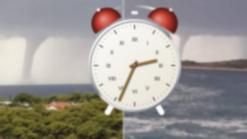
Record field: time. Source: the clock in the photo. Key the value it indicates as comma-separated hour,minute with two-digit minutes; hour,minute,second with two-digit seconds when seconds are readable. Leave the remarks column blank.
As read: 2,34
